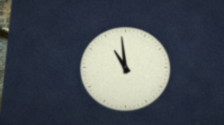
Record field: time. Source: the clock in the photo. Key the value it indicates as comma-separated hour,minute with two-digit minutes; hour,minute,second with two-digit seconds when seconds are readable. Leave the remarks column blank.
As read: 10,59
